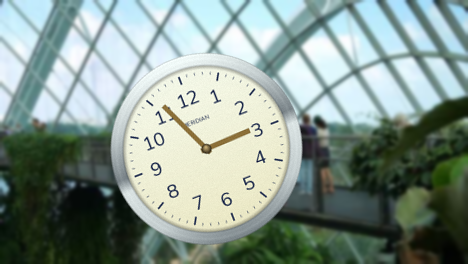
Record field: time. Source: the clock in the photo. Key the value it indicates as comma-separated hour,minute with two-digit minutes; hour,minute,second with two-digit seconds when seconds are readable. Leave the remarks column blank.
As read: 2,56
